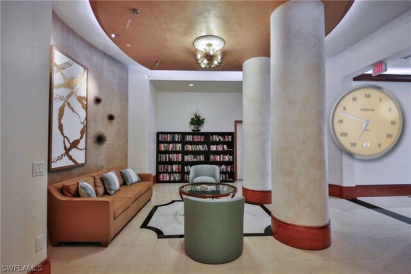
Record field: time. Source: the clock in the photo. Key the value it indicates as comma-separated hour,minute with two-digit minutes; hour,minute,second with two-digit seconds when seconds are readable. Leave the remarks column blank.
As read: 6,48
